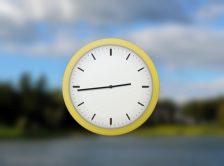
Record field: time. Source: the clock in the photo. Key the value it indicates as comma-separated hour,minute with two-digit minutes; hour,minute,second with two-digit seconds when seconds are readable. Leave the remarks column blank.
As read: 2,44
